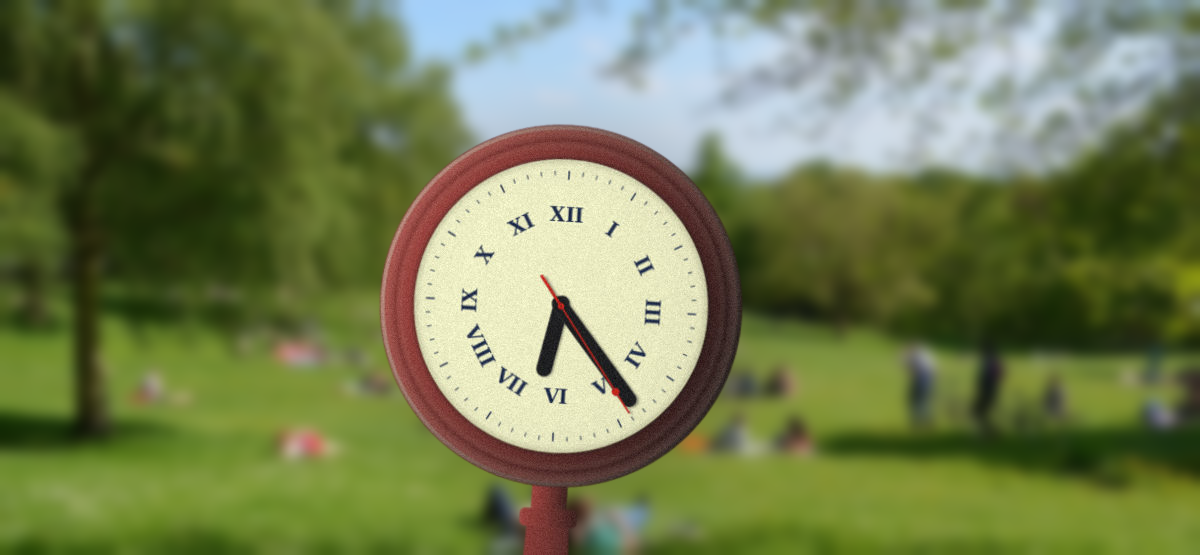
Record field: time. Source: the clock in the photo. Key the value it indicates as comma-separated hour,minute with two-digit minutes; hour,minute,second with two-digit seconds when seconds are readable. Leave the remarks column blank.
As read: 6,23,24
